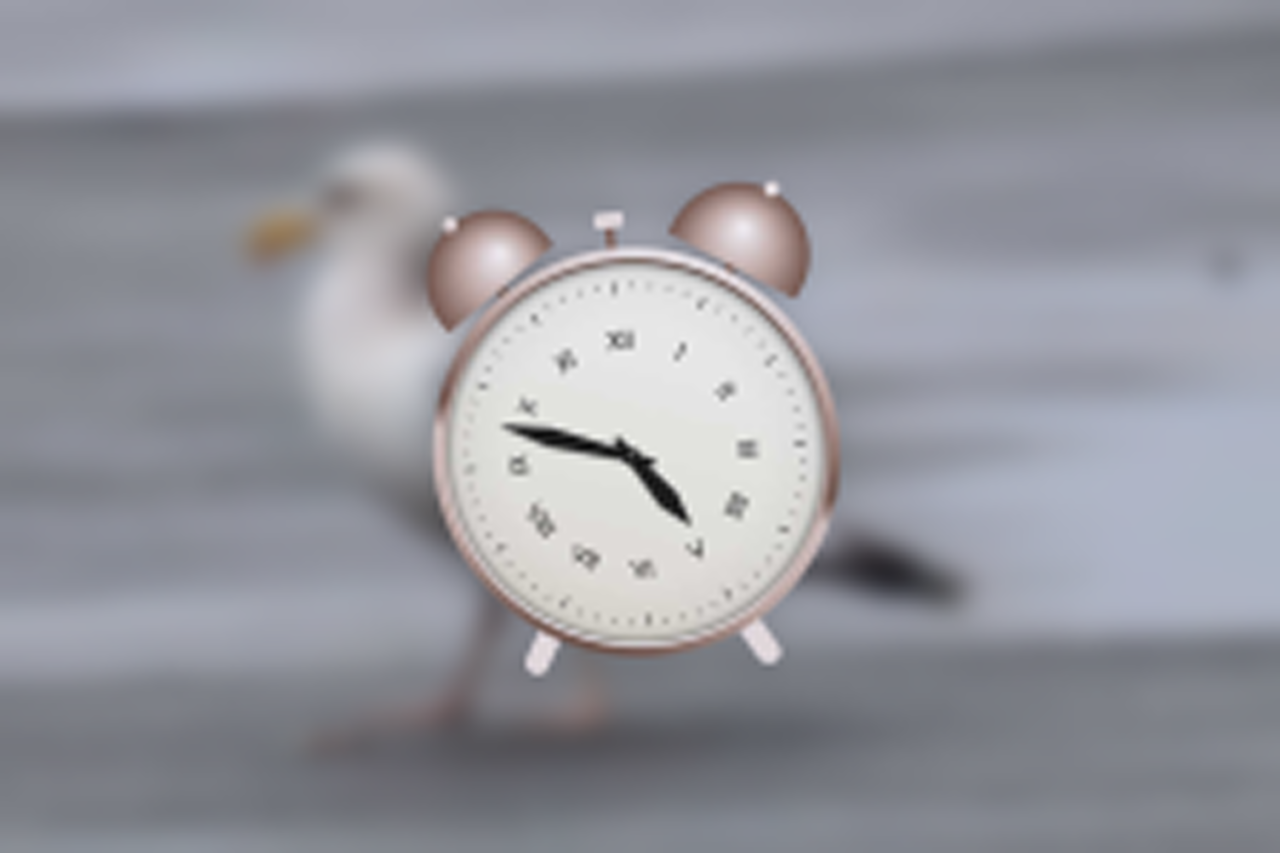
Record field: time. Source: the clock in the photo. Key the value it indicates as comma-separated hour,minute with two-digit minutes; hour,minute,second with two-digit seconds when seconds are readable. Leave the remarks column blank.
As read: 4,48
